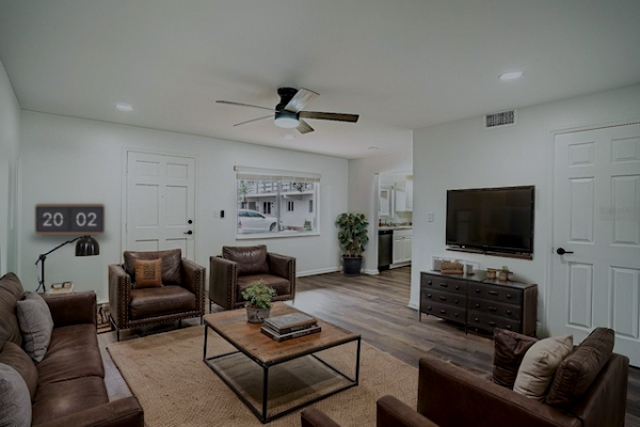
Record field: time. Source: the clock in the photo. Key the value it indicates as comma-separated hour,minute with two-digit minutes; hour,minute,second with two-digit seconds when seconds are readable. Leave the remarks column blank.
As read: 20,02
